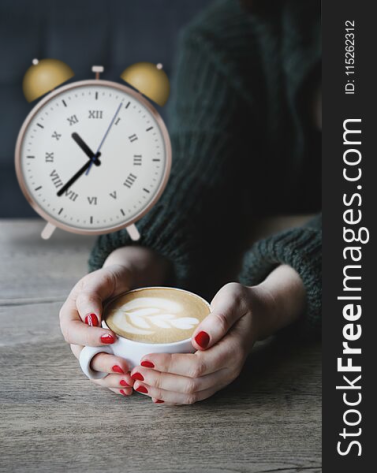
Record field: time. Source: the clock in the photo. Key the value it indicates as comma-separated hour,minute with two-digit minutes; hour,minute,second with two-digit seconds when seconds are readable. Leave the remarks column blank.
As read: 10,37,04
